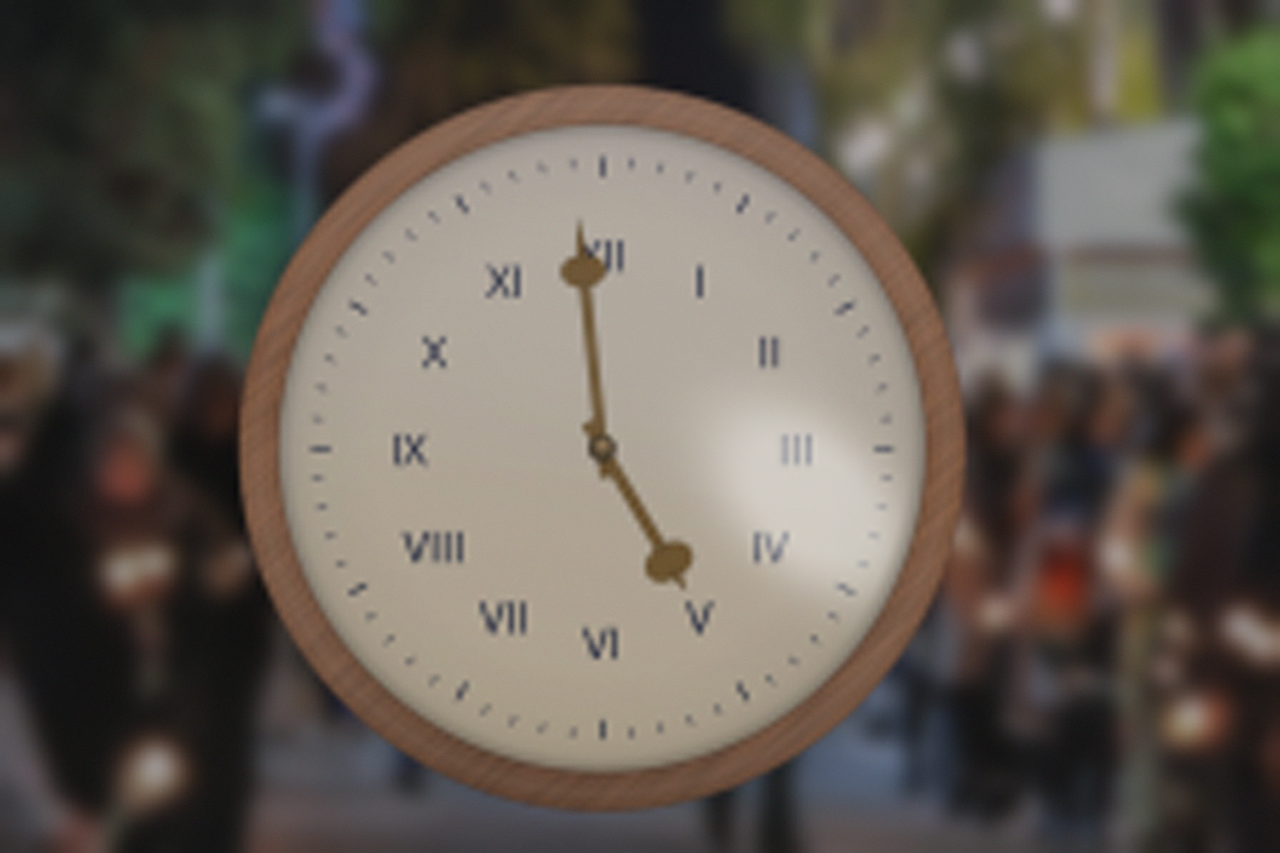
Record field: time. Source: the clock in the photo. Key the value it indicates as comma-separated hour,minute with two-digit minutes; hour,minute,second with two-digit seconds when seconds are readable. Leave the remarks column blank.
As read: 4,59
